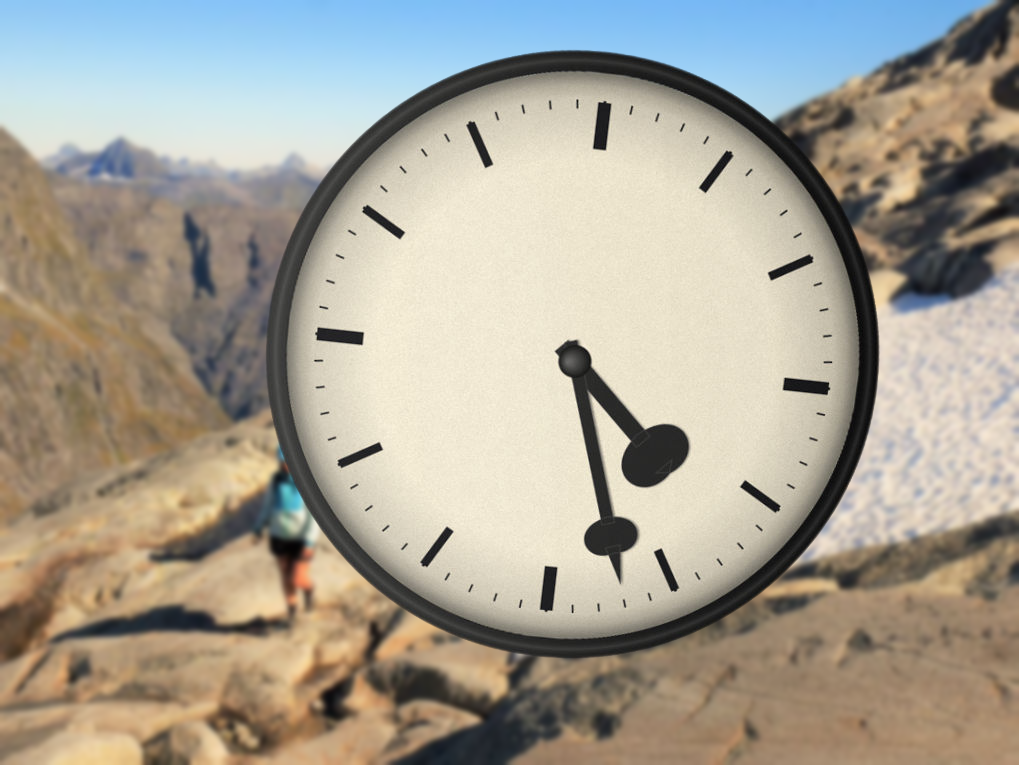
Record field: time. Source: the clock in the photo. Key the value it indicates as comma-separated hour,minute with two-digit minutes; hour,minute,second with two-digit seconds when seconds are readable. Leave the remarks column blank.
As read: 4,27
